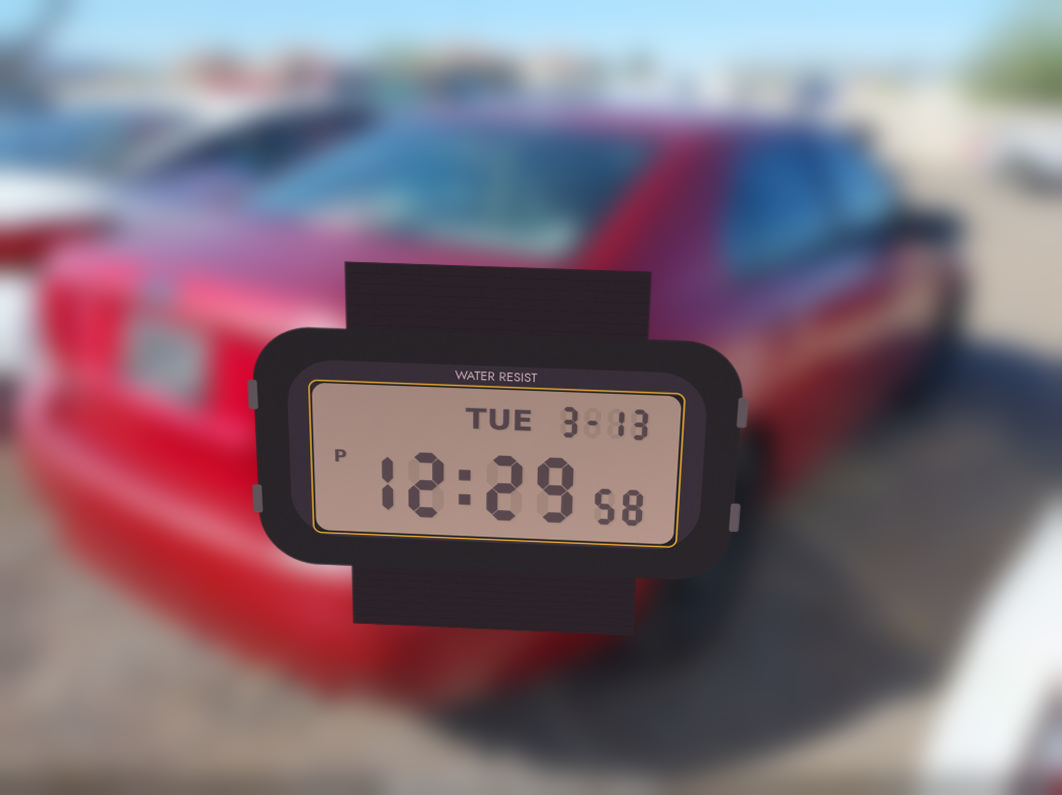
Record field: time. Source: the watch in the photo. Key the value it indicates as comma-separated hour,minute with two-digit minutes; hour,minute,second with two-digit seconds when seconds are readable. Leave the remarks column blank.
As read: 12,29,58
